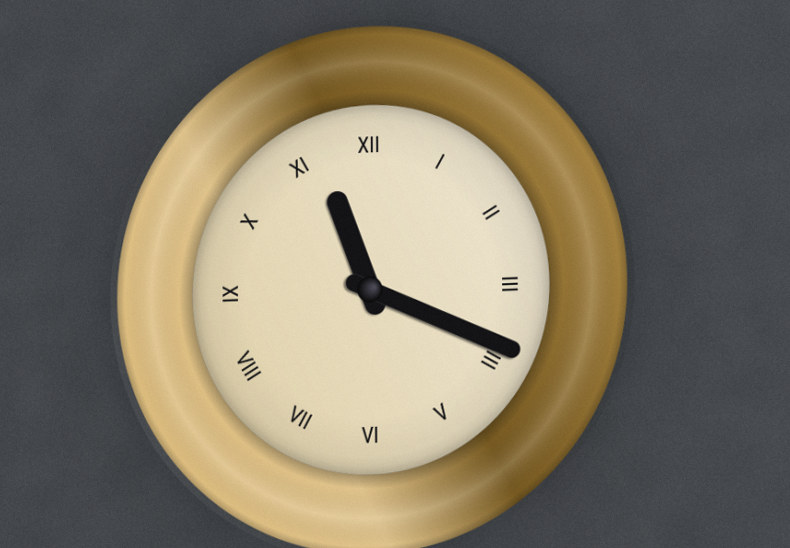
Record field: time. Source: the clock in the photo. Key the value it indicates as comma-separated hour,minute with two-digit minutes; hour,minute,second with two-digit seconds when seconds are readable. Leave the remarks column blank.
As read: 11,19
